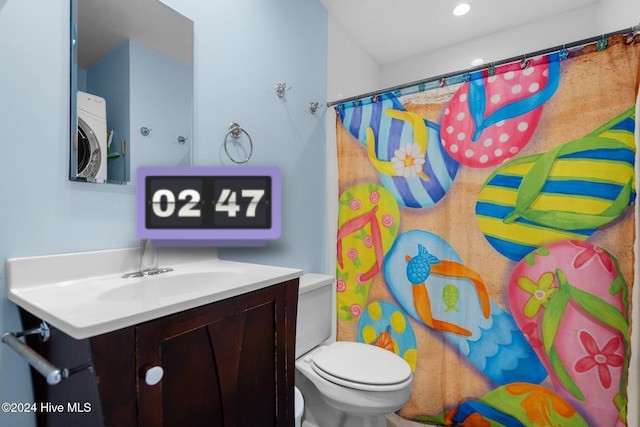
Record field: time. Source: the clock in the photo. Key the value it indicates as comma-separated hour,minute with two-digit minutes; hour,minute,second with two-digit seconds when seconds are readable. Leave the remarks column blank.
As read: 2,47
